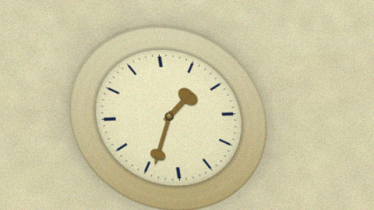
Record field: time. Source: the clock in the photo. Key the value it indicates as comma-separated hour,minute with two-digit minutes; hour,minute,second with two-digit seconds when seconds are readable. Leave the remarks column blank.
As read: 1,34
